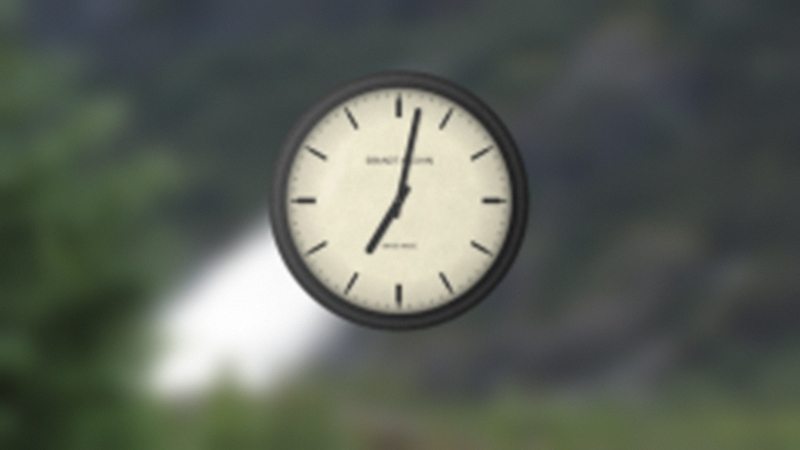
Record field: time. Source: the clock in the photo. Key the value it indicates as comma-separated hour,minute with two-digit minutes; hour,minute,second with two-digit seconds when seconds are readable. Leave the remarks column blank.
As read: 7,02
